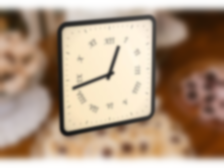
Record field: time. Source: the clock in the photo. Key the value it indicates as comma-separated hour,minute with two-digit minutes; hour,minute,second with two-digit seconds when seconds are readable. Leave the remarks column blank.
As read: 12,43
